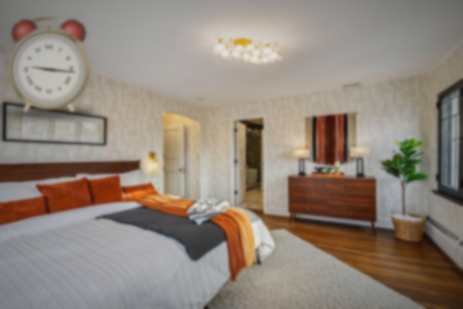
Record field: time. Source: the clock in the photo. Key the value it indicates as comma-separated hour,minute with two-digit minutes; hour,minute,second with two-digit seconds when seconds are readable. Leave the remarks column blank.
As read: 9,16
